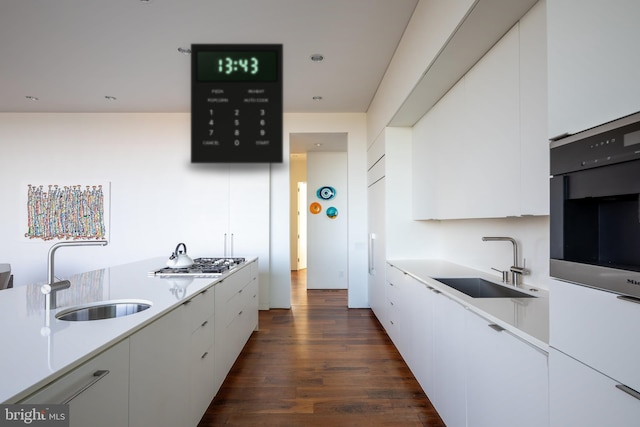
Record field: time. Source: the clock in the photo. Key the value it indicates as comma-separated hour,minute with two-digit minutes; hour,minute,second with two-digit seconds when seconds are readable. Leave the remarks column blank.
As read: 13,43
